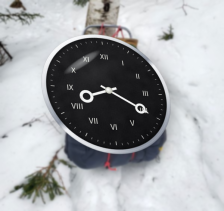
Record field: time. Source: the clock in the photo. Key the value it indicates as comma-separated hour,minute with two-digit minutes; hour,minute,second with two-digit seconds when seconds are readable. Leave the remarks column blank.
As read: 8,20
